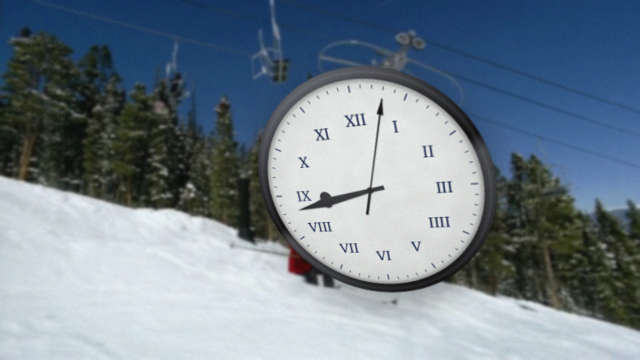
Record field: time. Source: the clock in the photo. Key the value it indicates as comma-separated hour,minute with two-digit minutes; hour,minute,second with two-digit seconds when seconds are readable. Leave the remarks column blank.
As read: 8,43,03
